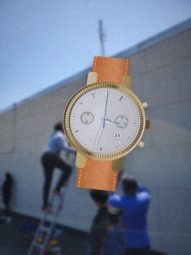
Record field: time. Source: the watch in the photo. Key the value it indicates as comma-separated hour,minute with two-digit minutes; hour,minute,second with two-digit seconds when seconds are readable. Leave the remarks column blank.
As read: 3,32
